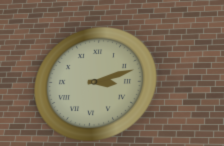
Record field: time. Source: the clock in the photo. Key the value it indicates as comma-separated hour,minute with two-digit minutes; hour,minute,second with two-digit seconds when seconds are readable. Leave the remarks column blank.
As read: 3,12
